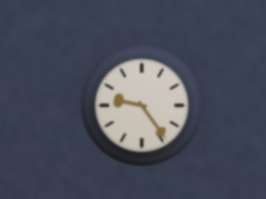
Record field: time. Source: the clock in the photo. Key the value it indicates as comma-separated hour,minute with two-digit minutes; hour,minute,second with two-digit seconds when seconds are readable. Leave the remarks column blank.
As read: 9,24
